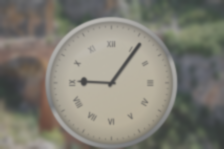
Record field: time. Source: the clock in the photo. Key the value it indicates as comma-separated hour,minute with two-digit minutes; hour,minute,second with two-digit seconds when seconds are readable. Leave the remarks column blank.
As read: 9,06
